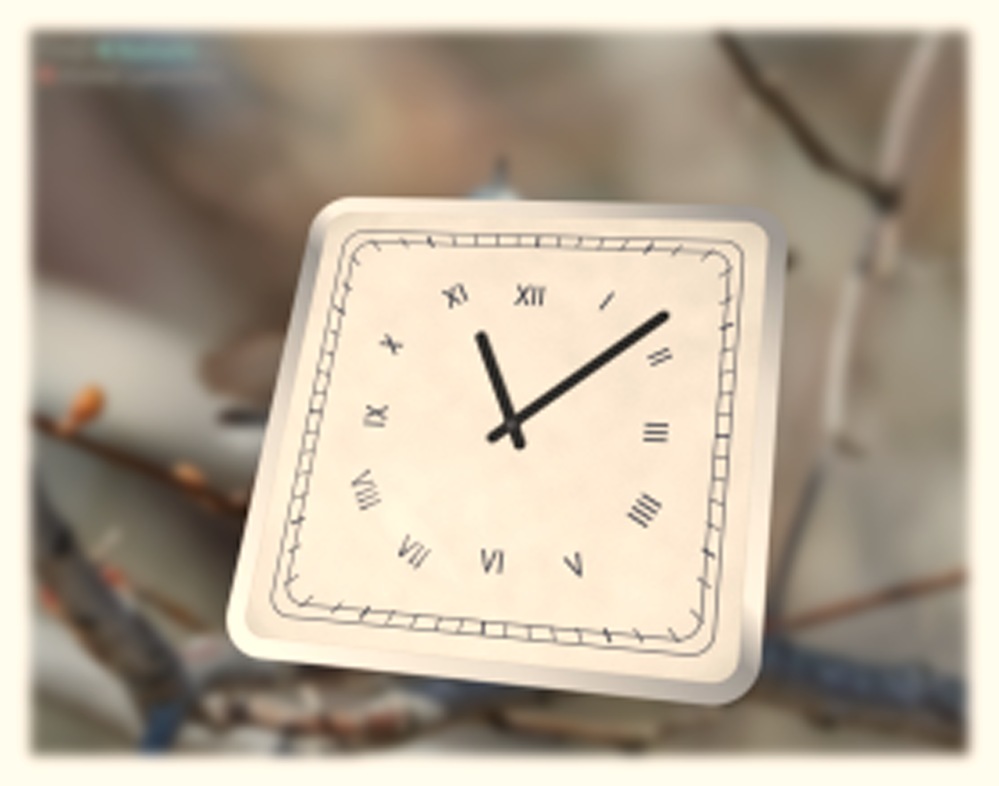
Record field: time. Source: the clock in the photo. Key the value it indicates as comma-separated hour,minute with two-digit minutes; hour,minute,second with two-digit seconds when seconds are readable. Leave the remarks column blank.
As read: 11,08
